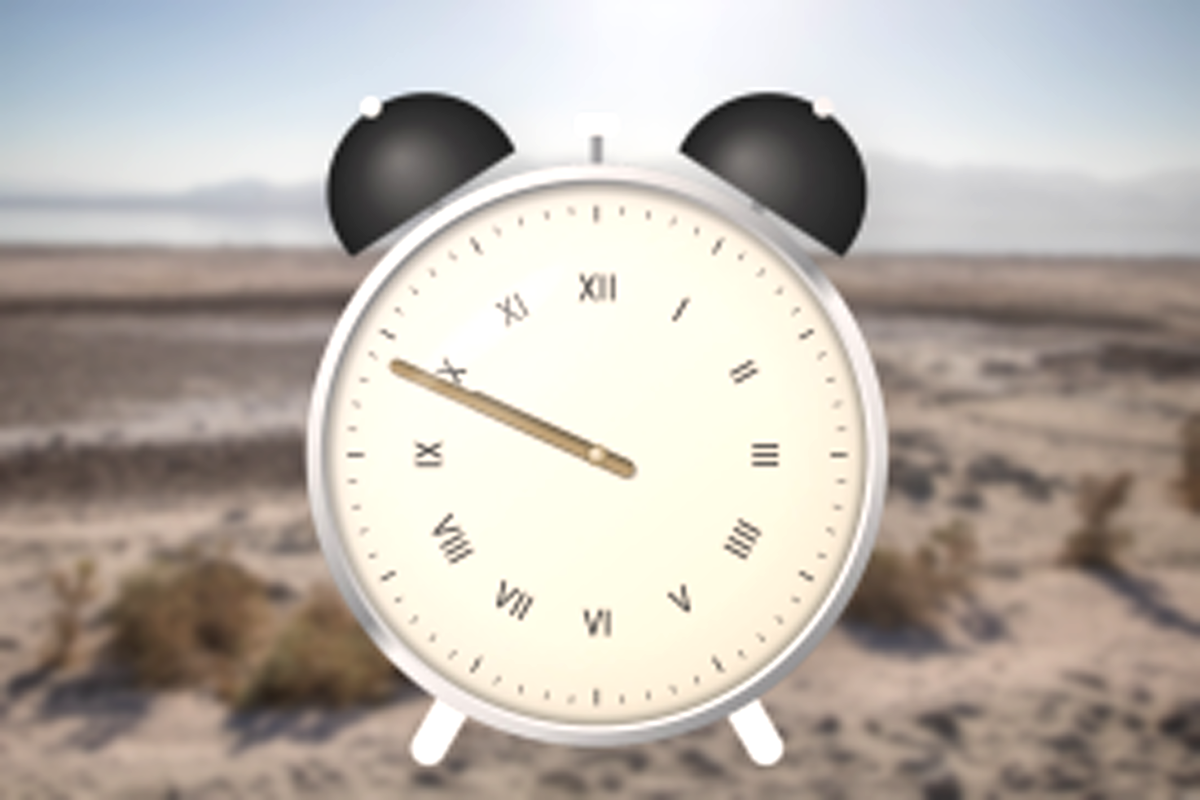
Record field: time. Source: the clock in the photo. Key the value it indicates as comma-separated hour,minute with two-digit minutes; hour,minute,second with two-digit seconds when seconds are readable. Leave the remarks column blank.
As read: 9,49
